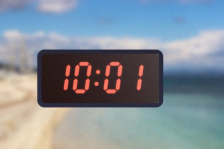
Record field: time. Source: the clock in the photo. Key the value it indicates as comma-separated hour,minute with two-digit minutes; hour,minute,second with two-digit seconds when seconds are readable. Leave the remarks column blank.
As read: 10,01
